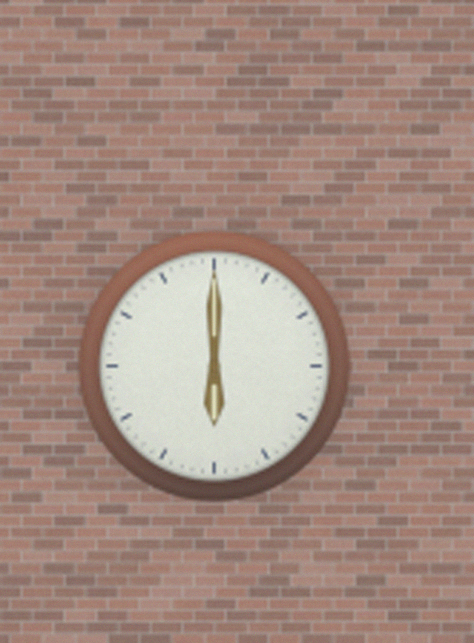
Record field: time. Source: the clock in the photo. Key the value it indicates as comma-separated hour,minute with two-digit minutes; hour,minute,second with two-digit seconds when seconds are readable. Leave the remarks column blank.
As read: 6,00
